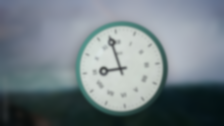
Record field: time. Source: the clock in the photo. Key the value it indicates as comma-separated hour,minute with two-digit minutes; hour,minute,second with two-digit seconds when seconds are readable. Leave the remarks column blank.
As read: 8,58
